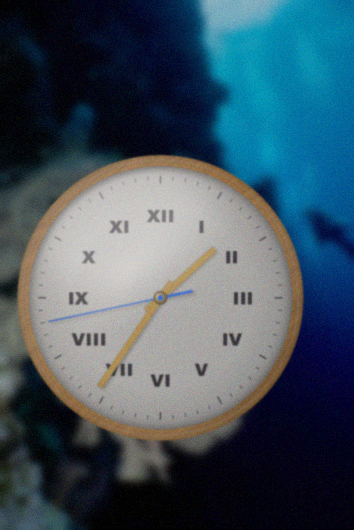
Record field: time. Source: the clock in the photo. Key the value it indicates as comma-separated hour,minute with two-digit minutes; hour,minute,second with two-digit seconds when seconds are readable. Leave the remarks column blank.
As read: 1,35,43
